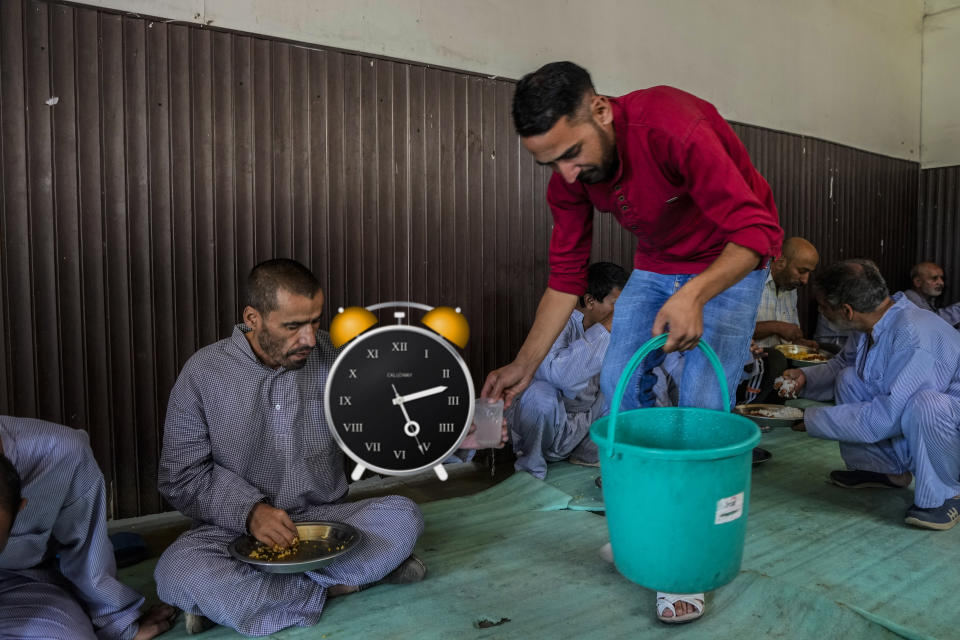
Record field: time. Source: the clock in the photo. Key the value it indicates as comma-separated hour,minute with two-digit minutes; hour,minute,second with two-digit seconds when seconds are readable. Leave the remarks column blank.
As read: 5,12,26
